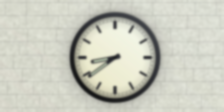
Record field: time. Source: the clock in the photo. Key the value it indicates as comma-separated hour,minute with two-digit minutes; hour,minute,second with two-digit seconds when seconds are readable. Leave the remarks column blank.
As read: 8,39
